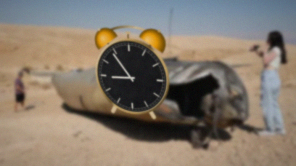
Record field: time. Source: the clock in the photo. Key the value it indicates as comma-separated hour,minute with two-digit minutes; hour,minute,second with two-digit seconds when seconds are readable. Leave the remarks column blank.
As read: 8,54
